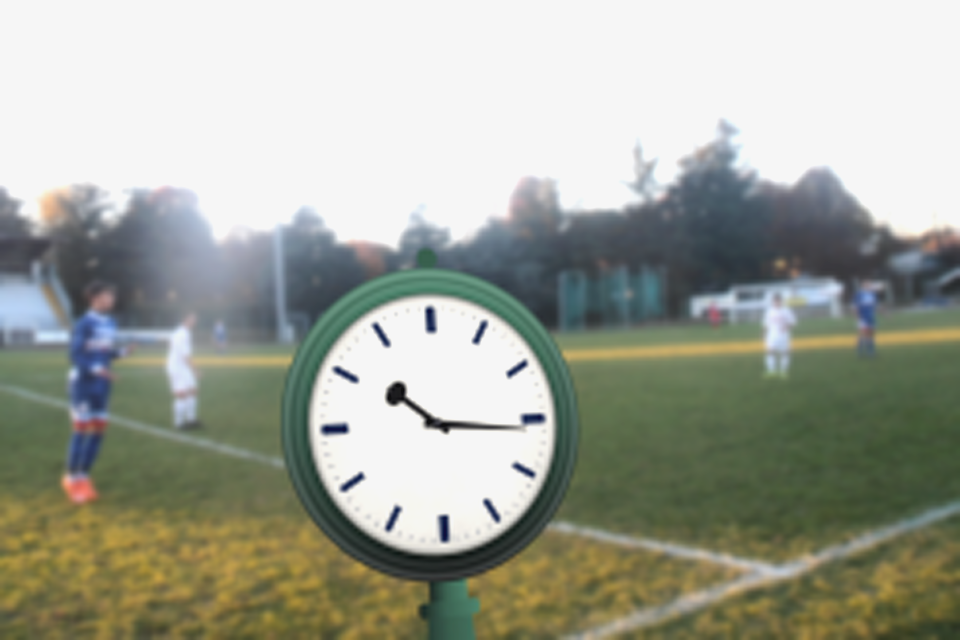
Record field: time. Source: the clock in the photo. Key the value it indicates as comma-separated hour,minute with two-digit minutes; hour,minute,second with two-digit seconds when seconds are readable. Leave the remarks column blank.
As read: 10,16
